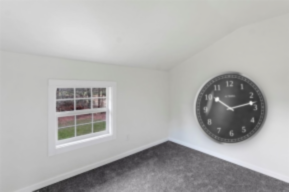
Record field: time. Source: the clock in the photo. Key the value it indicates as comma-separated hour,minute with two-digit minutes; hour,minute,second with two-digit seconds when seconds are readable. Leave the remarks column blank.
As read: 10,13
